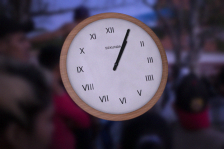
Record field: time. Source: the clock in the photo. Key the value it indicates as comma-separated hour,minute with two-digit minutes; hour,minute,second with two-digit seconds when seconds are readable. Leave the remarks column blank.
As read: 1,05
